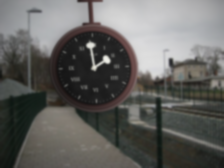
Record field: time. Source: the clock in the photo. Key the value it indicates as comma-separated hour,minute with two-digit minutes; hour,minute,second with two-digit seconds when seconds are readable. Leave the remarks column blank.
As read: 1,59
